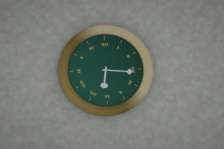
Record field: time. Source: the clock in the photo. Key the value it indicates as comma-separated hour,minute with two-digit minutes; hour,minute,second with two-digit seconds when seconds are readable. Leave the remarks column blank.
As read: 6,16
